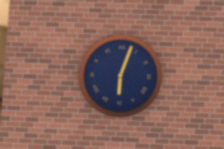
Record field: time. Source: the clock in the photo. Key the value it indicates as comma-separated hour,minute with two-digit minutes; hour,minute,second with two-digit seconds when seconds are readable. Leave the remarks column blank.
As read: 6,03
